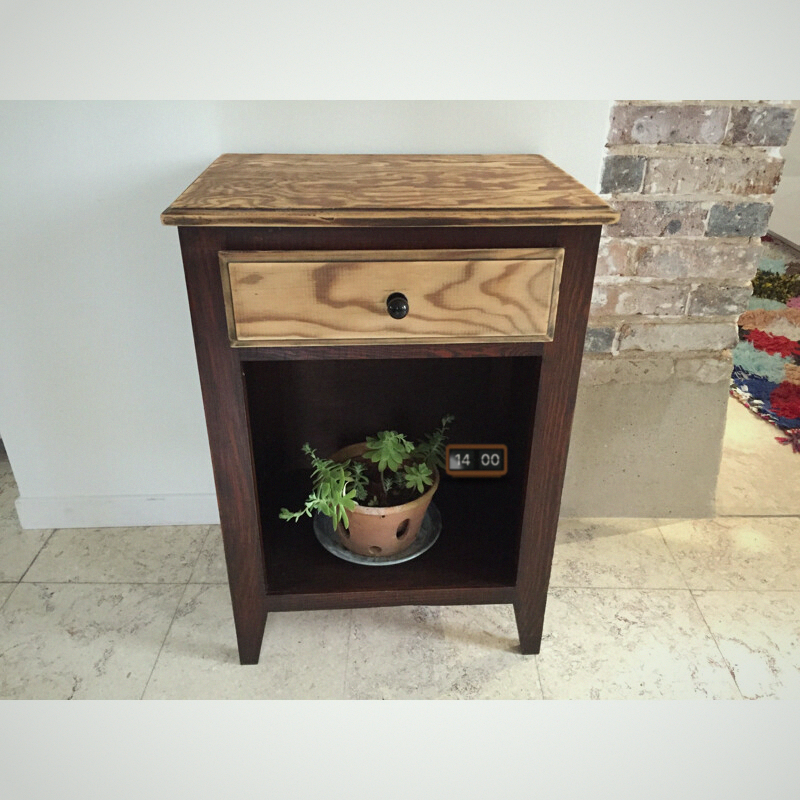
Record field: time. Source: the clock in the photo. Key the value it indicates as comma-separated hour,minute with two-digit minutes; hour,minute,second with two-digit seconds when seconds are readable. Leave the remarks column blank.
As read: 14,00
